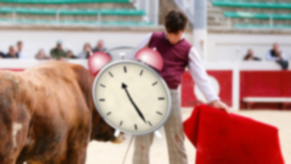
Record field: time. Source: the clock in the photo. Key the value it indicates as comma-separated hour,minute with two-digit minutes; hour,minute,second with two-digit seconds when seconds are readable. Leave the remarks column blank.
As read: 11,26
